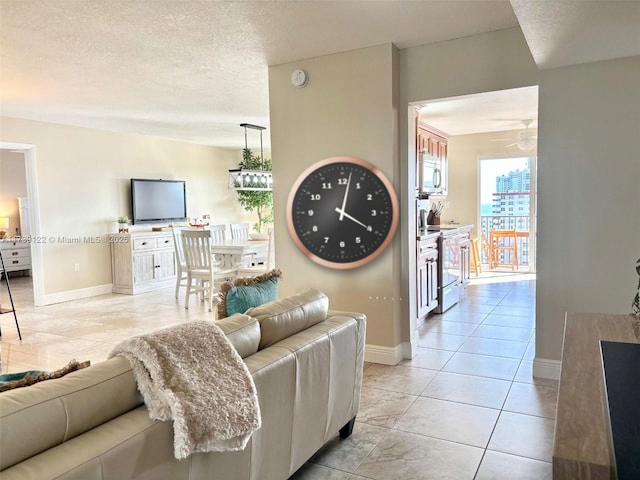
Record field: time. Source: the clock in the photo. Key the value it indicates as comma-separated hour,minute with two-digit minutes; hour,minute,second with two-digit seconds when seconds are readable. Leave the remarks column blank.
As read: 4,02
